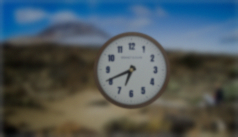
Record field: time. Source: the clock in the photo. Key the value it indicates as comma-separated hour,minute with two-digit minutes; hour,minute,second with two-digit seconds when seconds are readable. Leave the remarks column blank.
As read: 6,41
